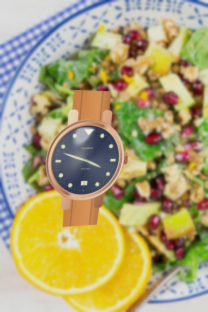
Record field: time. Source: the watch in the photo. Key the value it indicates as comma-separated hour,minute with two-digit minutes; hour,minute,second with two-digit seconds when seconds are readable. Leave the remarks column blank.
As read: 3,48
